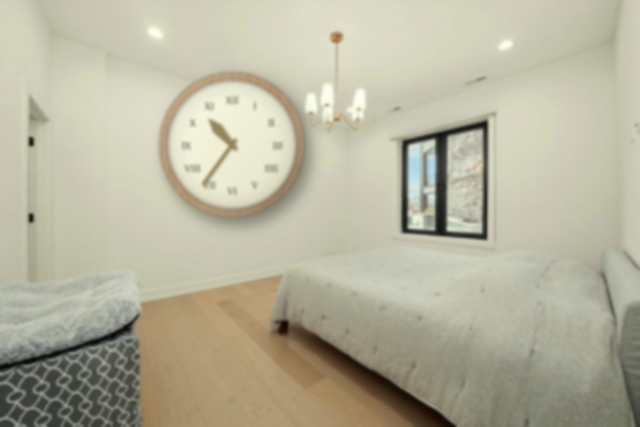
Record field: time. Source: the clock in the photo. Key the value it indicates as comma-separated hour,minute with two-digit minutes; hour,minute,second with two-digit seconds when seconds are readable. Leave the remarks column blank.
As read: 10,36
